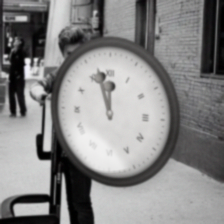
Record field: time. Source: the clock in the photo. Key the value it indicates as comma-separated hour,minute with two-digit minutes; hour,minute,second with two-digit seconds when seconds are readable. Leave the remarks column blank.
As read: 11,57
